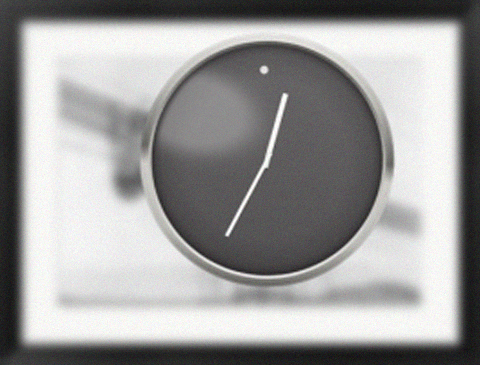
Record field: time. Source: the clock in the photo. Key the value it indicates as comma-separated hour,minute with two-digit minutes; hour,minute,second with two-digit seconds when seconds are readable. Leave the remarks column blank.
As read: 12,35
